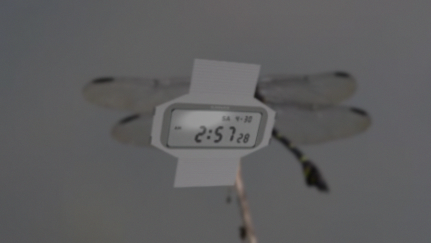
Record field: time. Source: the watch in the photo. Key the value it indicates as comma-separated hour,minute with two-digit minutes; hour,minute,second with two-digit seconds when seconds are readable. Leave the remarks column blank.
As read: 2,57,28
